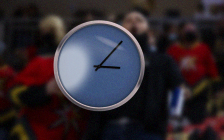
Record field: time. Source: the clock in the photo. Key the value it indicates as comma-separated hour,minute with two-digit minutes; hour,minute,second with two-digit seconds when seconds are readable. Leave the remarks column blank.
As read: 3,07
